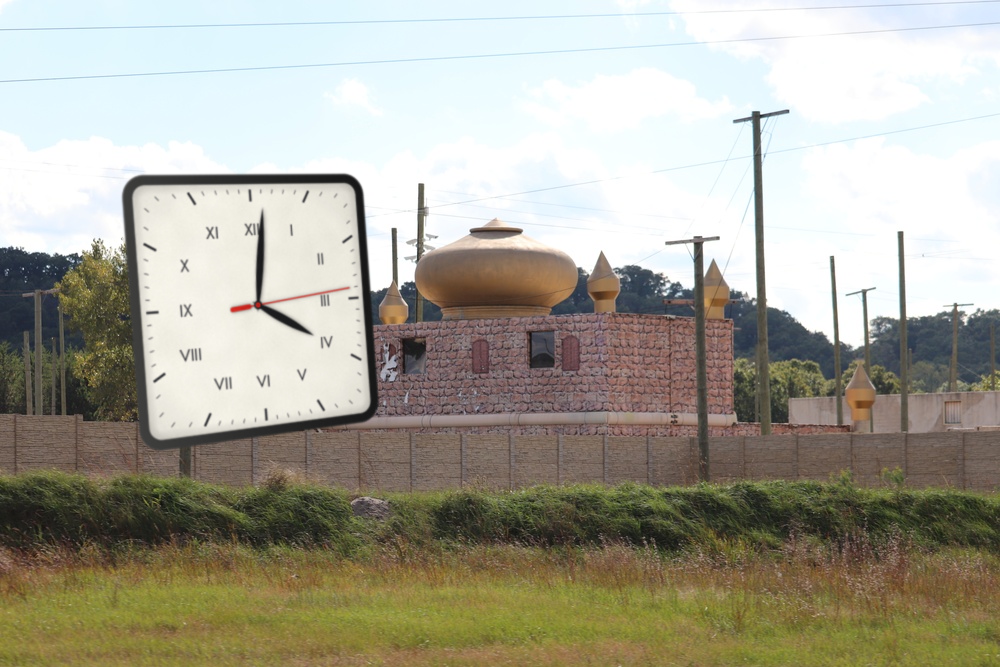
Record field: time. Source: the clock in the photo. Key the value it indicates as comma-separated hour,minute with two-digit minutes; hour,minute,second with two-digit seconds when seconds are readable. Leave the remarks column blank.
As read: 4,01,14
